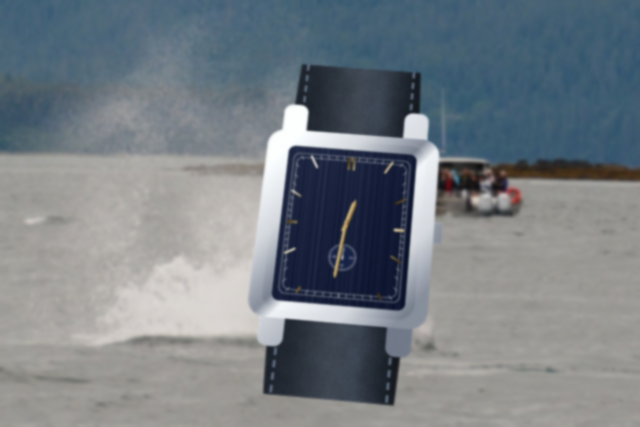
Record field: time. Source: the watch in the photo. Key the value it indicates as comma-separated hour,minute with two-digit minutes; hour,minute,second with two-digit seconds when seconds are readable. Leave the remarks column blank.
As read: 12,31
